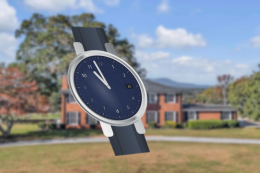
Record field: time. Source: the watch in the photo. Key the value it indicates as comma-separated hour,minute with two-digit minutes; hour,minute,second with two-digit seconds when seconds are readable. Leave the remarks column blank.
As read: 10,58
